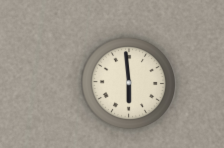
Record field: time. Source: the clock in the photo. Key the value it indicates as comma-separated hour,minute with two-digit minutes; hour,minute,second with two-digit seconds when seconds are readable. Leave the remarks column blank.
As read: 5,59
